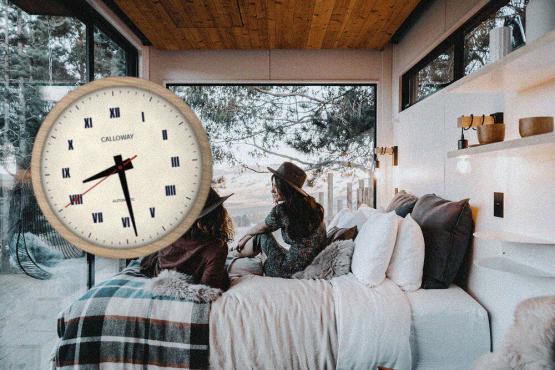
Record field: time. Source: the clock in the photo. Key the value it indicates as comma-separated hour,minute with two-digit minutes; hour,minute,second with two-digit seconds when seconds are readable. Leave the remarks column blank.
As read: 8,28,40
